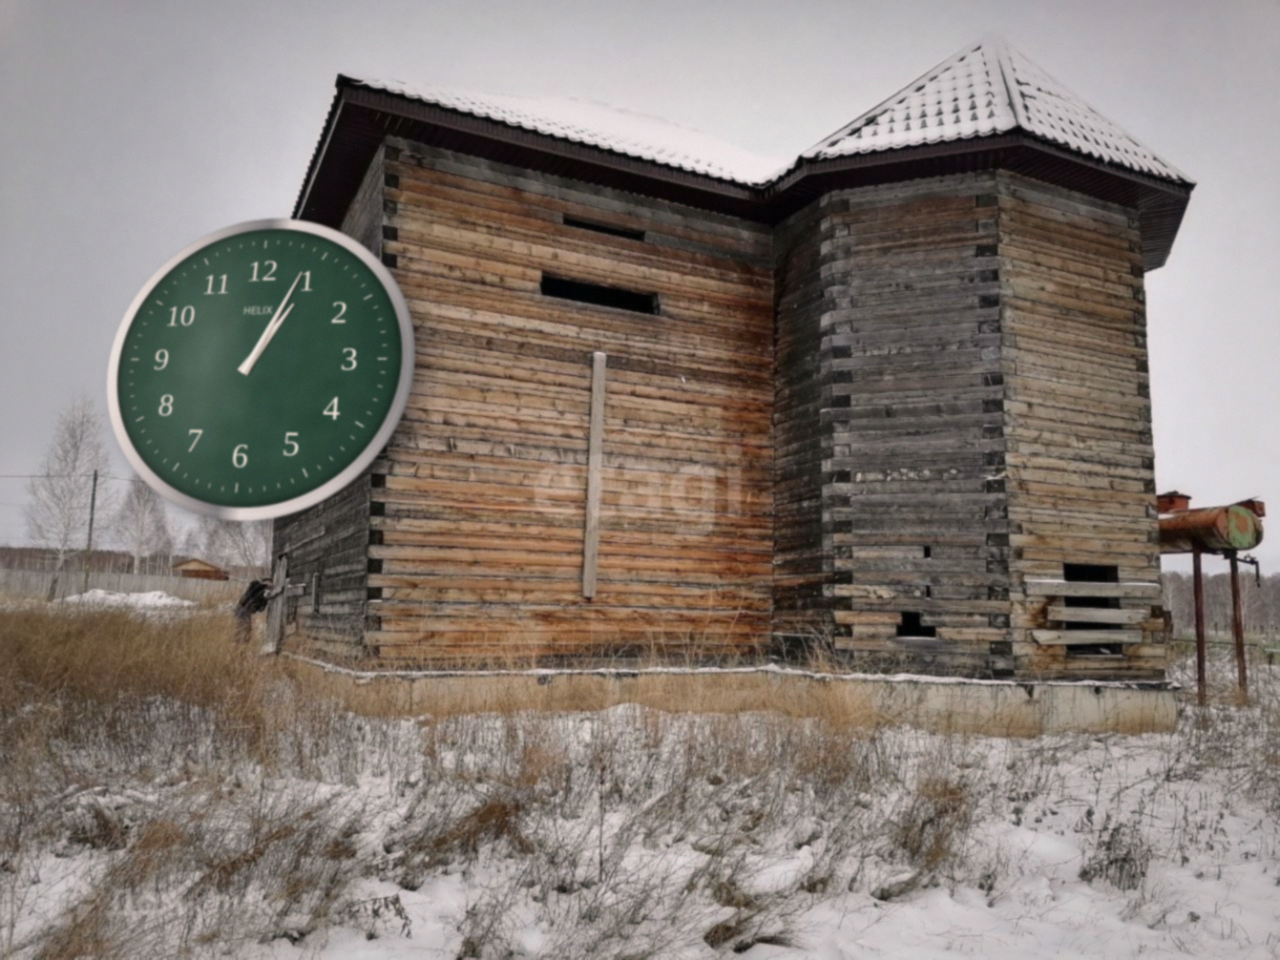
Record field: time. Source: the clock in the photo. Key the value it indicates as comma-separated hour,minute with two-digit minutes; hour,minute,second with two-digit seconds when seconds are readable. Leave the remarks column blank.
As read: 1,04
